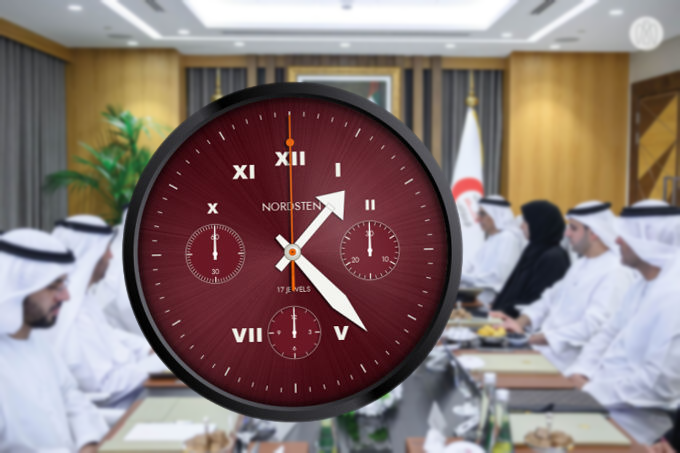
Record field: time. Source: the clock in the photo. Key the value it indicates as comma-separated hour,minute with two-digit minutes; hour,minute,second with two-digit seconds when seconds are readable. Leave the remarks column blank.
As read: 1,23
